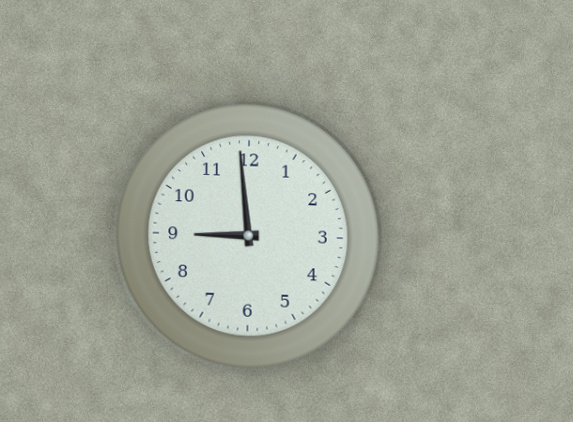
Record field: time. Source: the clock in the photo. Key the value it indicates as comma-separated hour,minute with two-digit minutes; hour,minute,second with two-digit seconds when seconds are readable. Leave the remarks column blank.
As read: 8,59
